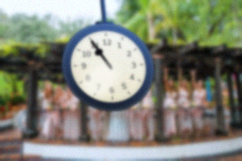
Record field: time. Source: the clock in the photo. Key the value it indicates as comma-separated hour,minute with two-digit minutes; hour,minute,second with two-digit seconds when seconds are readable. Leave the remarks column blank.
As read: 10,55
